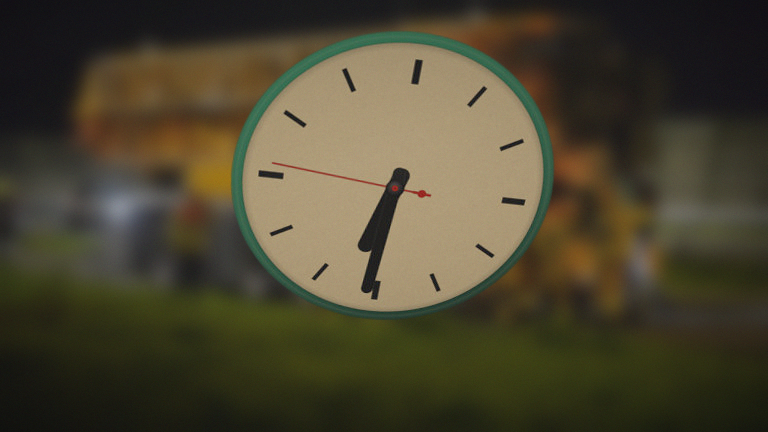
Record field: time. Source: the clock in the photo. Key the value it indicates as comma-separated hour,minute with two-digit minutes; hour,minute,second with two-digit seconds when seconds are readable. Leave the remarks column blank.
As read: 6,30,46
